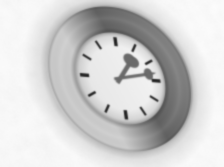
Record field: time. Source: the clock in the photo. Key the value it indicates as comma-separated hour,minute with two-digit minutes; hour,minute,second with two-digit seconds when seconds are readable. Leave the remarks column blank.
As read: 1,13
